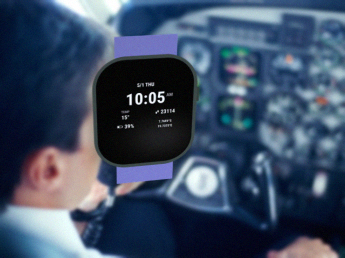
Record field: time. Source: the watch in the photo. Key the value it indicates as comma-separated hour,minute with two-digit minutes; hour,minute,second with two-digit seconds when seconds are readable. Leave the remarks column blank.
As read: 10,05
